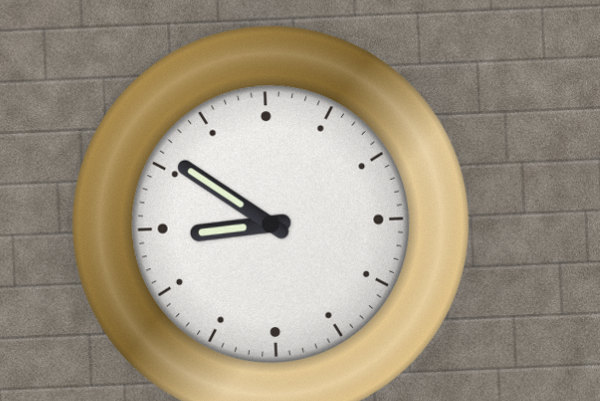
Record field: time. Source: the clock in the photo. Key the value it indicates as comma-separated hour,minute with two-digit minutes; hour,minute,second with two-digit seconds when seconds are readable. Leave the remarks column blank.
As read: 8,51
